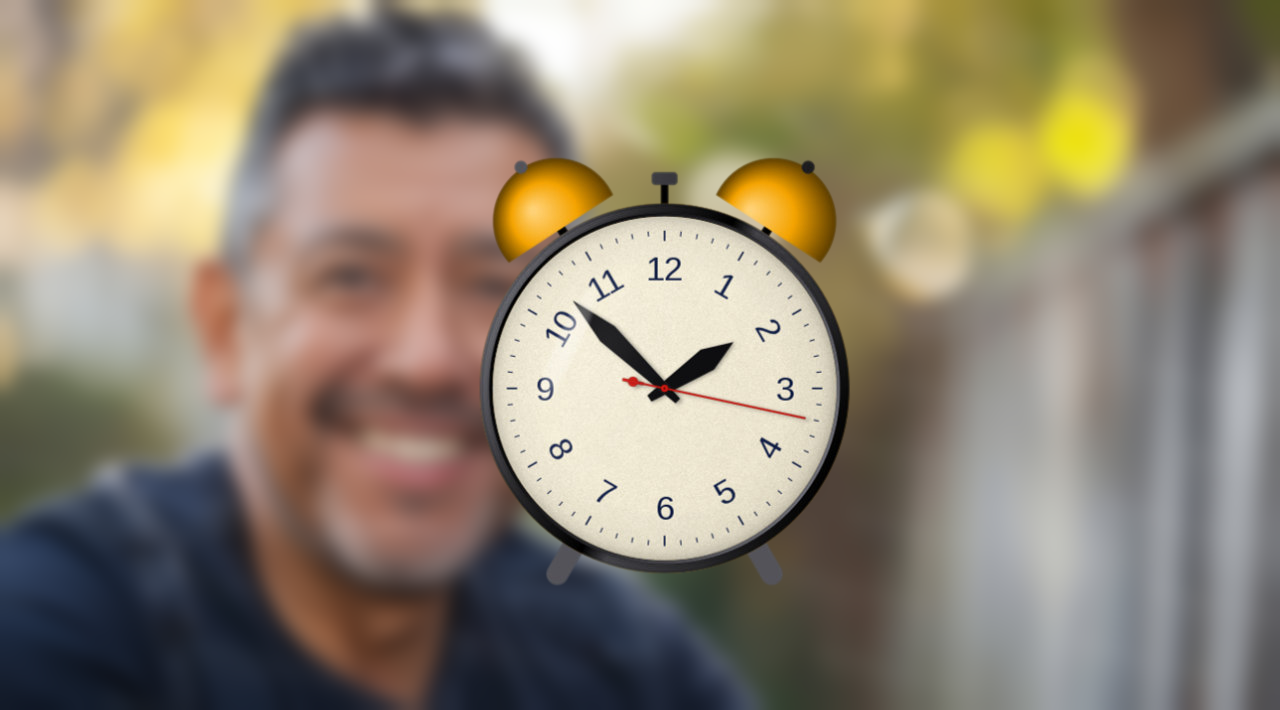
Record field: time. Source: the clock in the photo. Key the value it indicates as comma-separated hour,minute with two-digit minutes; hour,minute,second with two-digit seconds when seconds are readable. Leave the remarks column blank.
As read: 1,52,17
